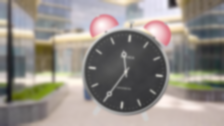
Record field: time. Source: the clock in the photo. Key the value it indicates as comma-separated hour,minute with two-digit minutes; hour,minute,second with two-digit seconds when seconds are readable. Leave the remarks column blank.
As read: 11,35
